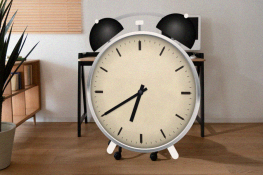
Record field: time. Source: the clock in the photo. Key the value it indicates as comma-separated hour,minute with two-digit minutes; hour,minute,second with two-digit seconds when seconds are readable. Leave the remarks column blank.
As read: 6,40
